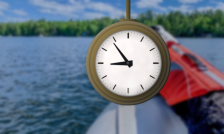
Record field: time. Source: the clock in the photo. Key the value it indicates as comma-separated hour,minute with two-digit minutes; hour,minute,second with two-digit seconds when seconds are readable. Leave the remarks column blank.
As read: 8,54
